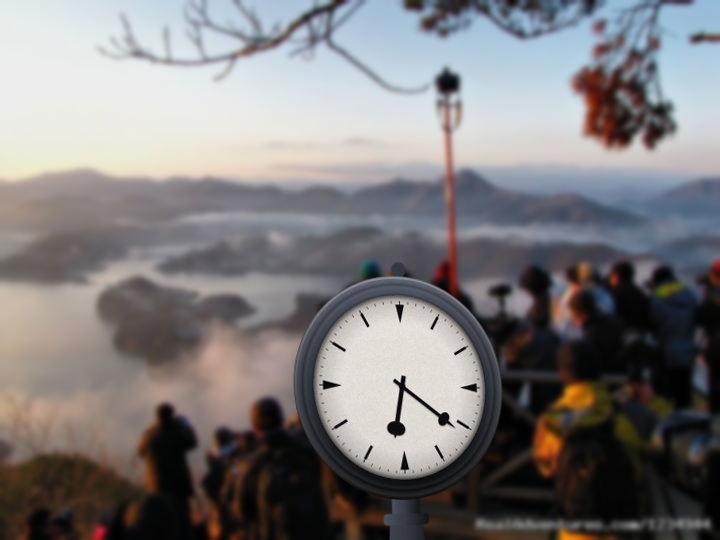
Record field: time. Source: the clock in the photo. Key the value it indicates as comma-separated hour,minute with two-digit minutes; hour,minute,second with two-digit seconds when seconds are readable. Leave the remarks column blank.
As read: 6,21
